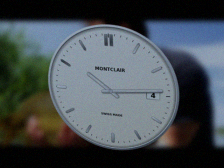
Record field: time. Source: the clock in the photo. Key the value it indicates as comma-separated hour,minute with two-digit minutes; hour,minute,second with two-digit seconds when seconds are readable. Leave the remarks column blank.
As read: 10,14
